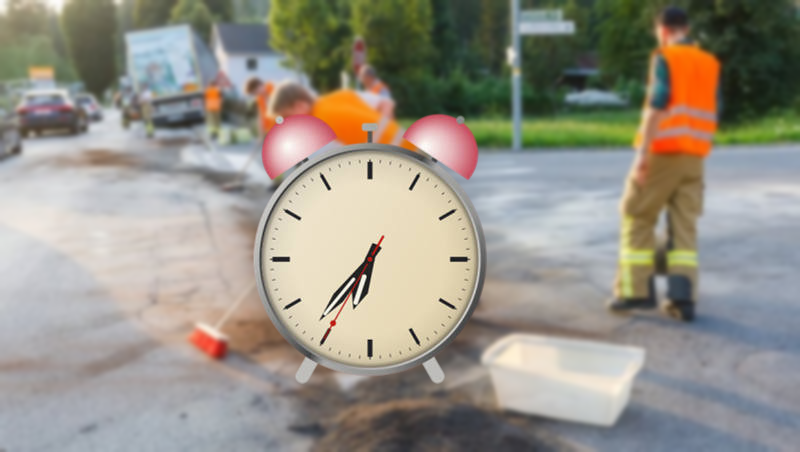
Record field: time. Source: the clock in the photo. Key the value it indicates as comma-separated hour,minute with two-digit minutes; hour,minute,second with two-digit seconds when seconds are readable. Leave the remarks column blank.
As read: 6,36,35
